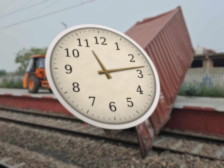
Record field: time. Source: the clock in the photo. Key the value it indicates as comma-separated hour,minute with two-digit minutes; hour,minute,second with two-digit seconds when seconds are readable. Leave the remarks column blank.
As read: 11,13
